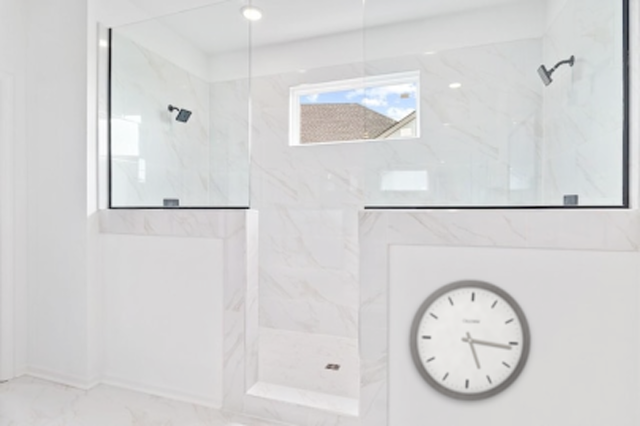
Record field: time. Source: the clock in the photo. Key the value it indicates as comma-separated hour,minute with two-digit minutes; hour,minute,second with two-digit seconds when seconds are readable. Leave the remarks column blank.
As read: 5,16
